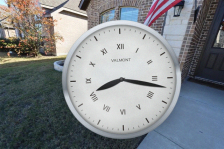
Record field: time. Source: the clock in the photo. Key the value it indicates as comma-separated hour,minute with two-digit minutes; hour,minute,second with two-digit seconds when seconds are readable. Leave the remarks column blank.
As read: 8,17
